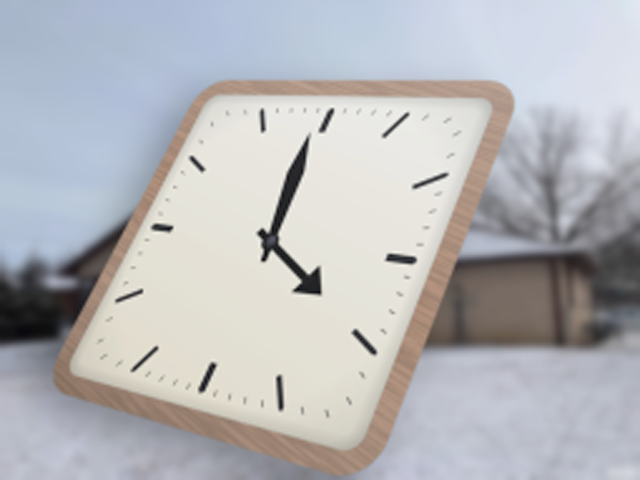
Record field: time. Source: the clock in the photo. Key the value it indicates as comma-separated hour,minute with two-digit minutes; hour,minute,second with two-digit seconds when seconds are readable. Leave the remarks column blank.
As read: 3,59
